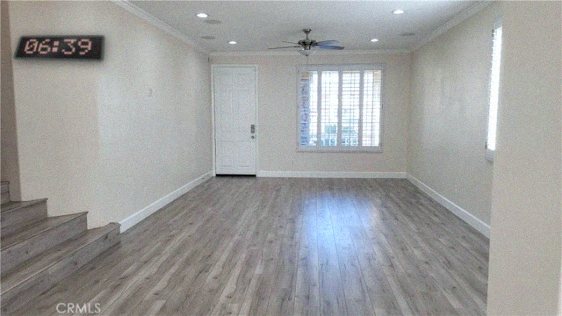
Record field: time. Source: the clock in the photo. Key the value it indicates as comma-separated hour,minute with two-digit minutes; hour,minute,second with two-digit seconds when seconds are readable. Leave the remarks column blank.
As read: 6,39
